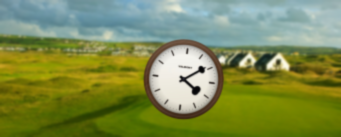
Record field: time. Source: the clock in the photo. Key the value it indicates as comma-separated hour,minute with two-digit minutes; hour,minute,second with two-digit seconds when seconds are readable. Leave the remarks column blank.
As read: 4,09
